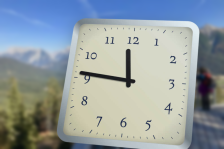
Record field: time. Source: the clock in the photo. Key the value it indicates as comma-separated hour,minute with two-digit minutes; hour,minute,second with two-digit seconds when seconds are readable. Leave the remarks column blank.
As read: 11,46
